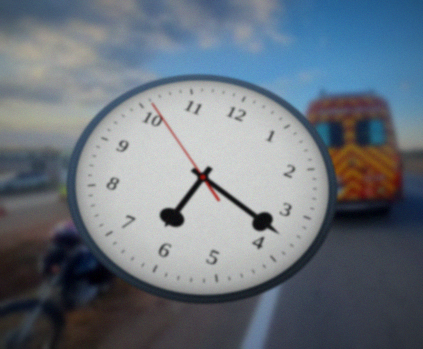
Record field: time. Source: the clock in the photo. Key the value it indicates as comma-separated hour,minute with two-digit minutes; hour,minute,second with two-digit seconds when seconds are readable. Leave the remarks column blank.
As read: 6,17,51
